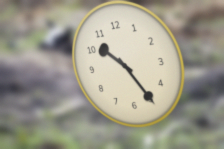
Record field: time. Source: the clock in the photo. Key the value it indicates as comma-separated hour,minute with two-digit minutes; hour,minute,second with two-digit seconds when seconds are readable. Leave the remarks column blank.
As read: 10,25
